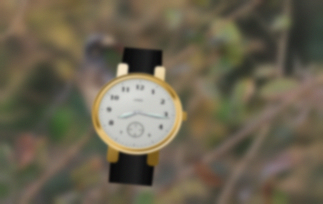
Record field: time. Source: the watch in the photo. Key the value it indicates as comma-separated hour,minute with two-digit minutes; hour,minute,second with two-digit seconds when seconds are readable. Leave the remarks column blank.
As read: 8,16
